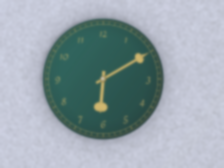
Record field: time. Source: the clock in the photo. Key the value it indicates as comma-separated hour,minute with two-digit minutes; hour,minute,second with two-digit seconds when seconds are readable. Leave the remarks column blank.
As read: 6,10
